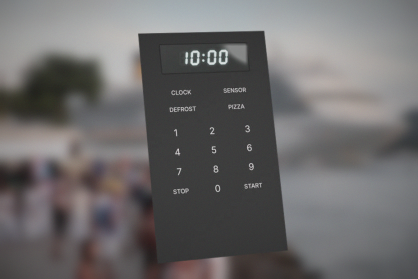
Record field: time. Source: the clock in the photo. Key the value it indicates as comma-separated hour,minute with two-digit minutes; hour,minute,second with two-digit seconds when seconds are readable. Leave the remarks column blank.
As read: 10,00
